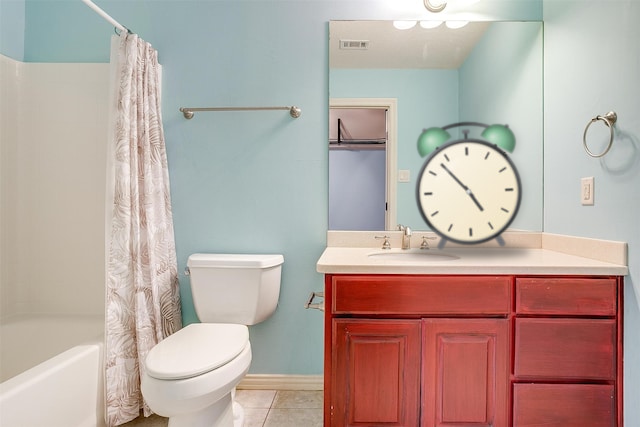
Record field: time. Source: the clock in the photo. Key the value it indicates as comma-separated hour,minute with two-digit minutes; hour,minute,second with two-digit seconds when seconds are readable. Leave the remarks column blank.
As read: 4,53
